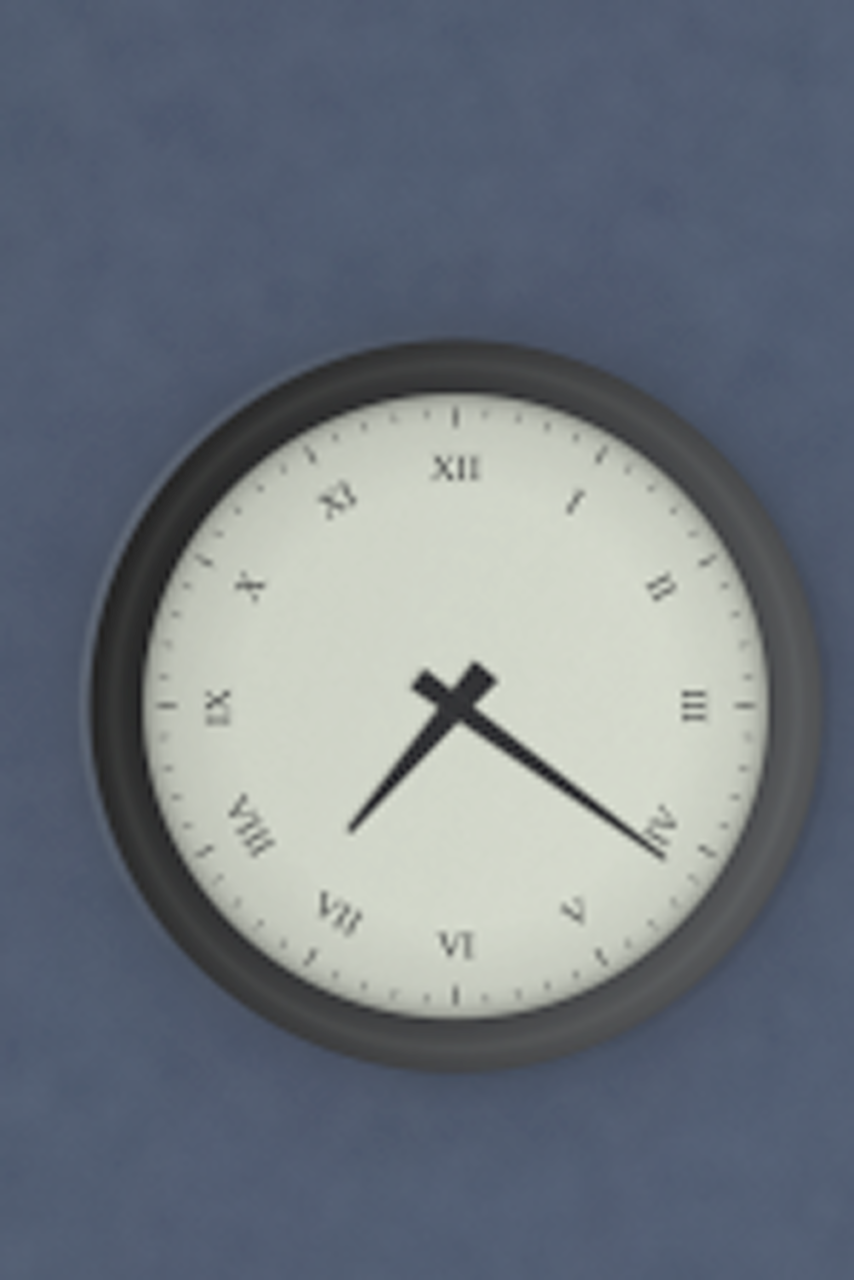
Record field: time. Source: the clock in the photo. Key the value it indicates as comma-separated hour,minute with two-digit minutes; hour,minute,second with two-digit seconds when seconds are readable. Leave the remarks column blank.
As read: 7,21
